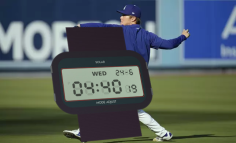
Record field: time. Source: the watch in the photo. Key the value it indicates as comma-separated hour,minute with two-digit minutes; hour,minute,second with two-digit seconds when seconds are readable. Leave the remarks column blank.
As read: 4,40,19
